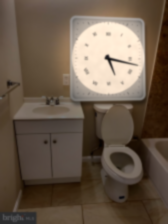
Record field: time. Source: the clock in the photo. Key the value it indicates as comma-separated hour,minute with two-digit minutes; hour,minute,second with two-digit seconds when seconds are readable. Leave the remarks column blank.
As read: 5,17
